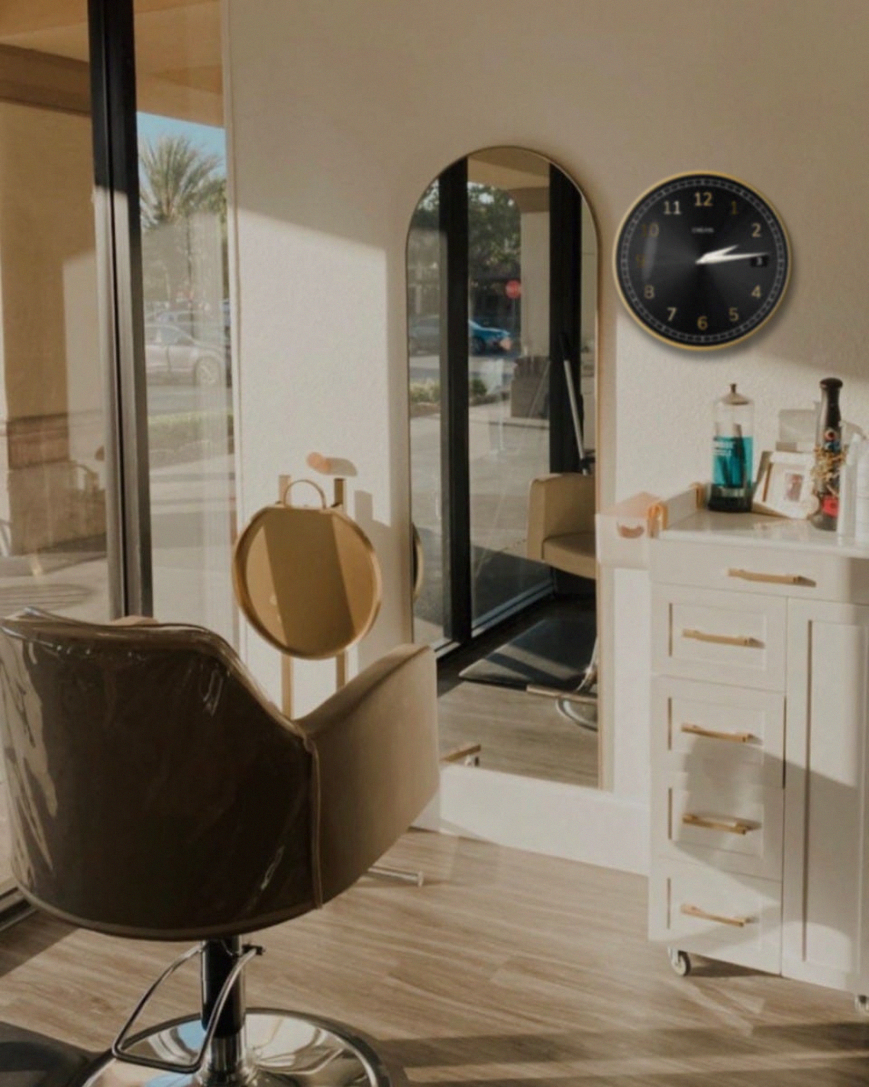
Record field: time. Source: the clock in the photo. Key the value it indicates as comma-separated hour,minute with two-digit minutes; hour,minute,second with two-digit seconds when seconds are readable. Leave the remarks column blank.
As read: 2,14
